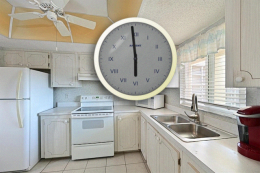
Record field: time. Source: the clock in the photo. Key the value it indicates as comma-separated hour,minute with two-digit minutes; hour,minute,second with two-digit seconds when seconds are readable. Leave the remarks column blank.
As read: 5,59
